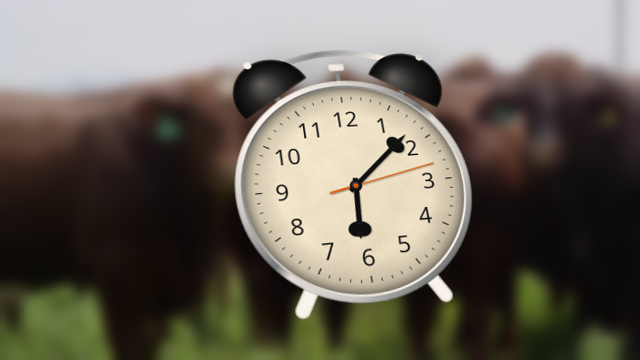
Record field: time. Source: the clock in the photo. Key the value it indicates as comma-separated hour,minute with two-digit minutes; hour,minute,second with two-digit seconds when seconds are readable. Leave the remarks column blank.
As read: 6,08,13
